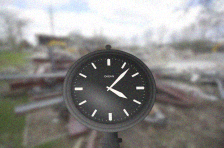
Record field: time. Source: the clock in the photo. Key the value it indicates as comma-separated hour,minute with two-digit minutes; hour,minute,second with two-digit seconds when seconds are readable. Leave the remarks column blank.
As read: 4,07
